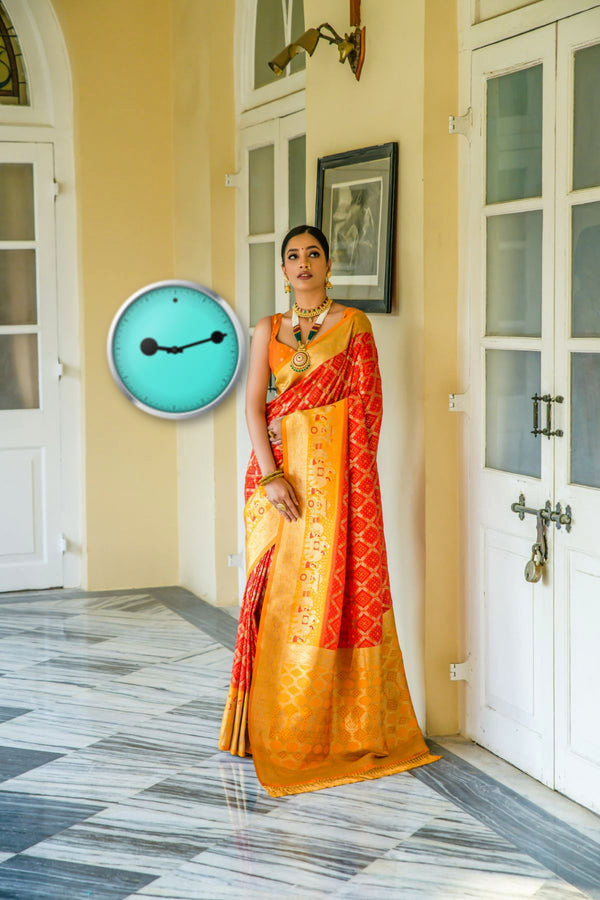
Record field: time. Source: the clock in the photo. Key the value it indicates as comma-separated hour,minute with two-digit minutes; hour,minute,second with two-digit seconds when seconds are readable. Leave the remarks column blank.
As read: 9,12
